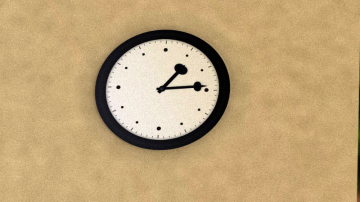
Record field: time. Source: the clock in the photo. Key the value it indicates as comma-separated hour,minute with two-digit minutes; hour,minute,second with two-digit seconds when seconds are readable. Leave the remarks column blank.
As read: 1,14
